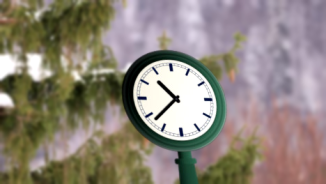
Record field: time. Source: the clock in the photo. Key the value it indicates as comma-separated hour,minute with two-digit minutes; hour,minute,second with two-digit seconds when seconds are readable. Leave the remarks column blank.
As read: 10,38
